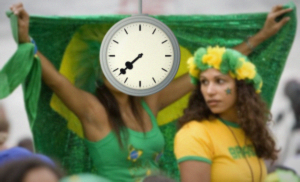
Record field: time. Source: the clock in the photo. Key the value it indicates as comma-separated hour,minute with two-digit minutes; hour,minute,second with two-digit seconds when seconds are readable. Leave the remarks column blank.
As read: 7,38
